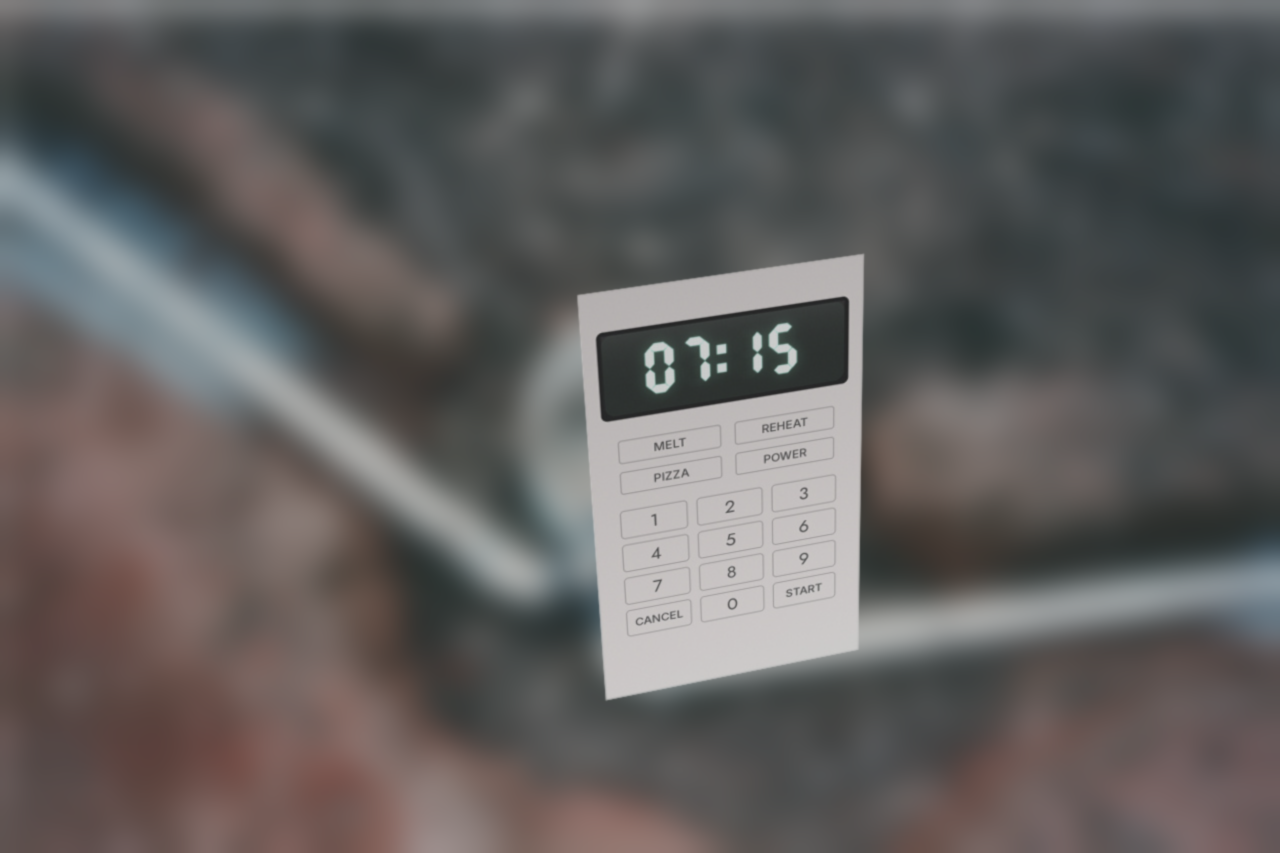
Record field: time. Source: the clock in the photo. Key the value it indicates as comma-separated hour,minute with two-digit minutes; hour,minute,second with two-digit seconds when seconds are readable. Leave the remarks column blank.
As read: 7,15
